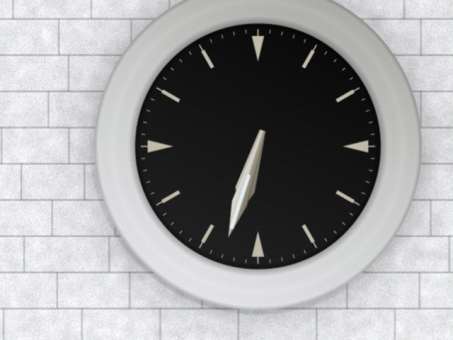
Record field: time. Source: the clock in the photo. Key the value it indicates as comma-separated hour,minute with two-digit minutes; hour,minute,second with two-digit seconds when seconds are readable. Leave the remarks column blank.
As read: 6,33
